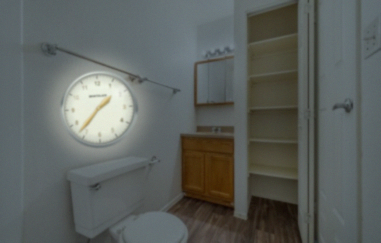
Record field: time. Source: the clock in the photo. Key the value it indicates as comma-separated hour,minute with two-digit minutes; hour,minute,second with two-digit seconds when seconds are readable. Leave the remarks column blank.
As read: 1,37
